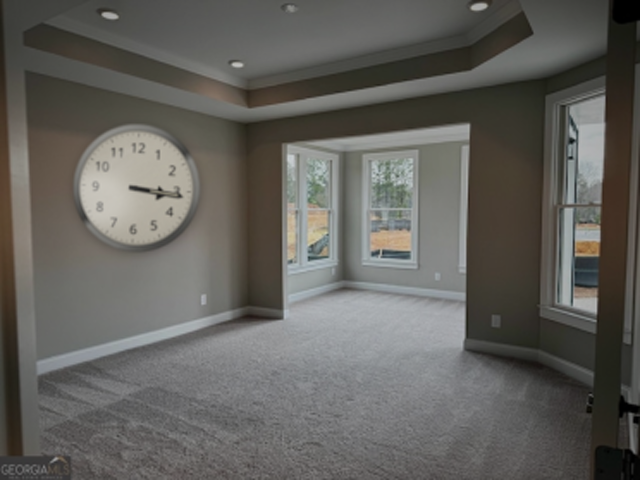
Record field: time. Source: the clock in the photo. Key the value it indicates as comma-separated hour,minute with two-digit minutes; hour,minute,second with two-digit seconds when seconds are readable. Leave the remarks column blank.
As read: 3,16
